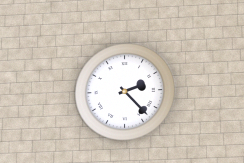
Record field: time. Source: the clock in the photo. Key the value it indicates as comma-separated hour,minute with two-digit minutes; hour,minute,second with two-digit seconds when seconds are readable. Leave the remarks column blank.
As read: 2,23
